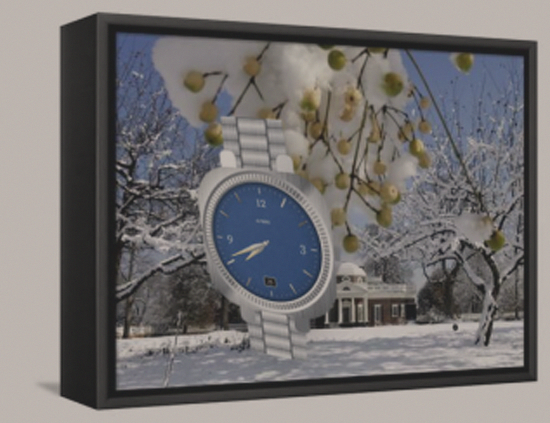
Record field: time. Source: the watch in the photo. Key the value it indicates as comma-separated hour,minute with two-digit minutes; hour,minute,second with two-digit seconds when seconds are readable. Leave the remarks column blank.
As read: 7,41
